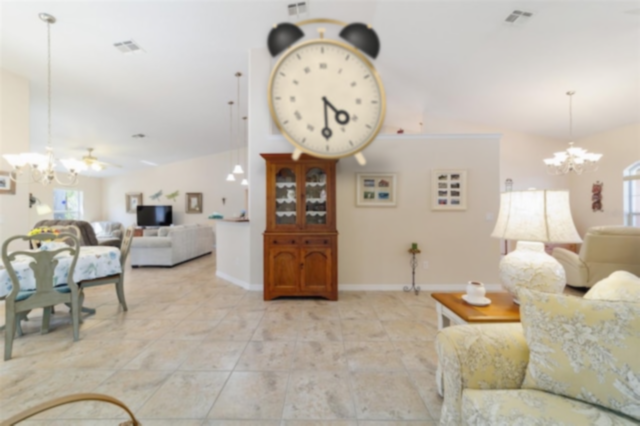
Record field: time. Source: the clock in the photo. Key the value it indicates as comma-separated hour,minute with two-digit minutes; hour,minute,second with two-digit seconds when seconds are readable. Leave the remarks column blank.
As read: 4,30
